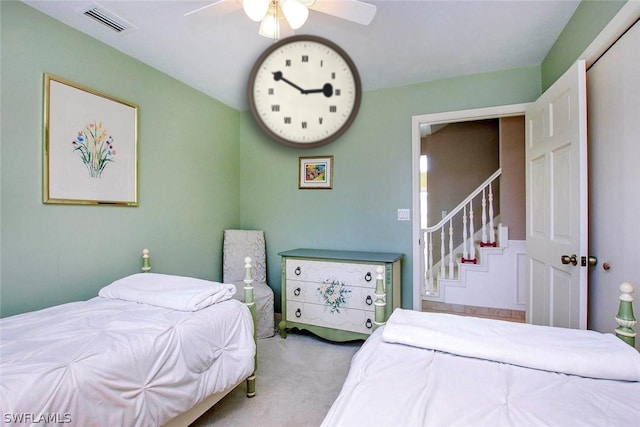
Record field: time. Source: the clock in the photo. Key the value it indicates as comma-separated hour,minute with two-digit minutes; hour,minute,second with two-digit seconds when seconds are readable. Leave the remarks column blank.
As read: 2,50
